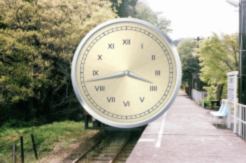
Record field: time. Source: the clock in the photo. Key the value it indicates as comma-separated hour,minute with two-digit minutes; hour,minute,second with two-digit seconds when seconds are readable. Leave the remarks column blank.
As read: 3,43
